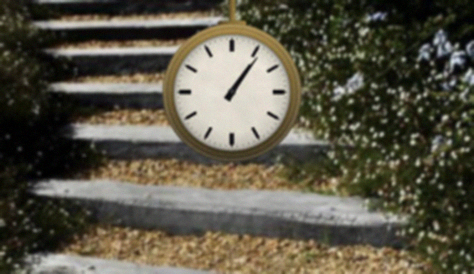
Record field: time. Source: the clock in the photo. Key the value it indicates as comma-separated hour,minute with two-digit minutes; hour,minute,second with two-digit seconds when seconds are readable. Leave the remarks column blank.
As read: 1,06
